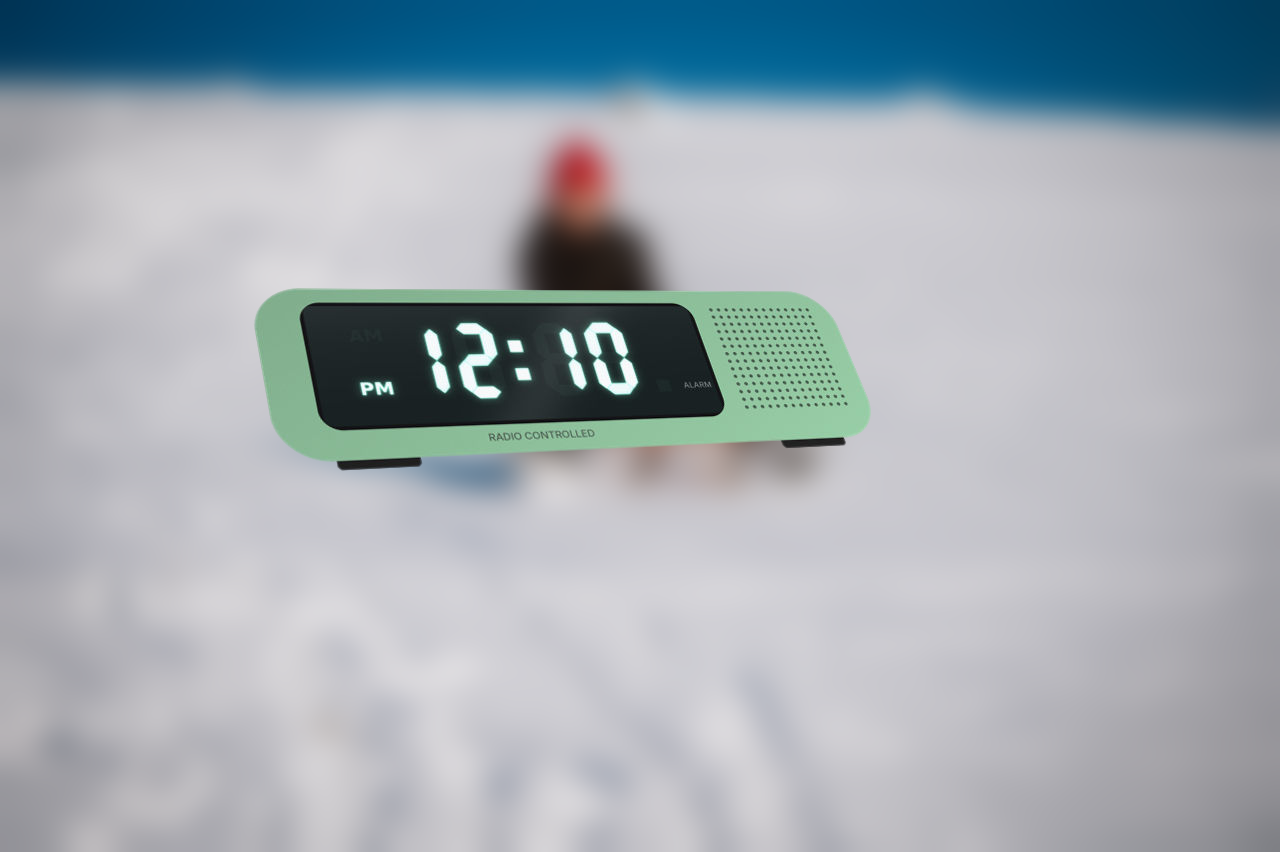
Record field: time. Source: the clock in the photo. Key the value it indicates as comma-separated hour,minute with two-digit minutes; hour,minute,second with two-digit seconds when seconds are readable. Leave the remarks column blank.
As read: 12,10
